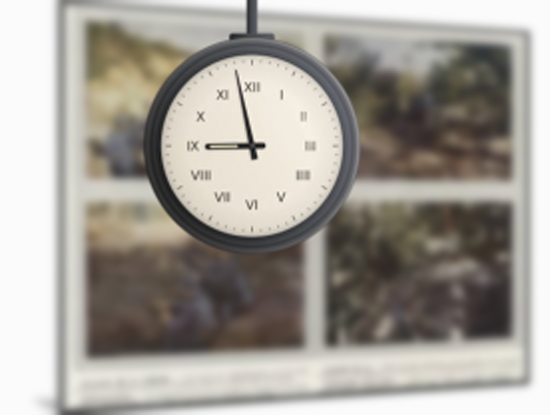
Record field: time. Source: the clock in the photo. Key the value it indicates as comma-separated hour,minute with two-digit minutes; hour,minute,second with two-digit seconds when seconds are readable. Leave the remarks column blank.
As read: 8,58
